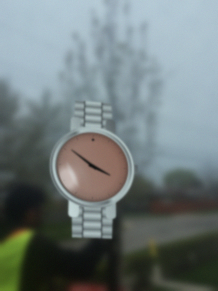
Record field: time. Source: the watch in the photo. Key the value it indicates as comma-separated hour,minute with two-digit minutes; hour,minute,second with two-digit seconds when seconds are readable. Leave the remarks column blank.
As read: 3,51
